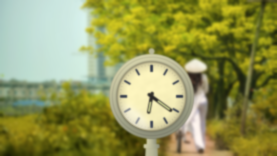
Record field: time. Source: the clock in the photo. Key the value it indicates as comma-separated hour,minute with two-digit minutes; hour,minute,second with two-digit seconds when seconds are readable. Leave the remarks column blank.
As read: 6,21
